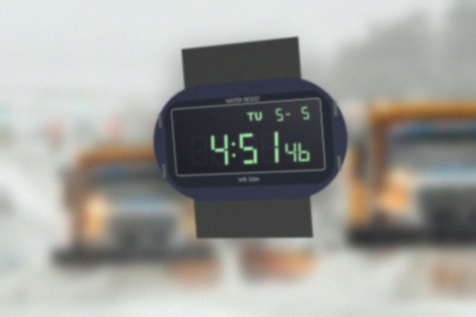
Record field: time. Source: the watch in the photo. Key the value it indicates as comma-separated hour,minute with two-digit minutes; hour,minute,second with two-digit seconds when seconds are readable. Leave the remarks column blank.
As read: 4,51,46
